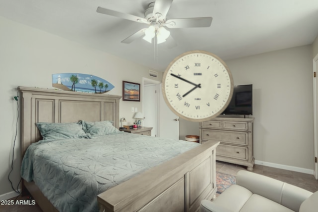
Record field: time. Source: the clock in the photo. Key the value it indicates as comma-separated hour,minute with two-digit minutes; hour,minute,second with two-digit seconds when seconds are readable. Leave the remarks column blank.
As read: 7,49
